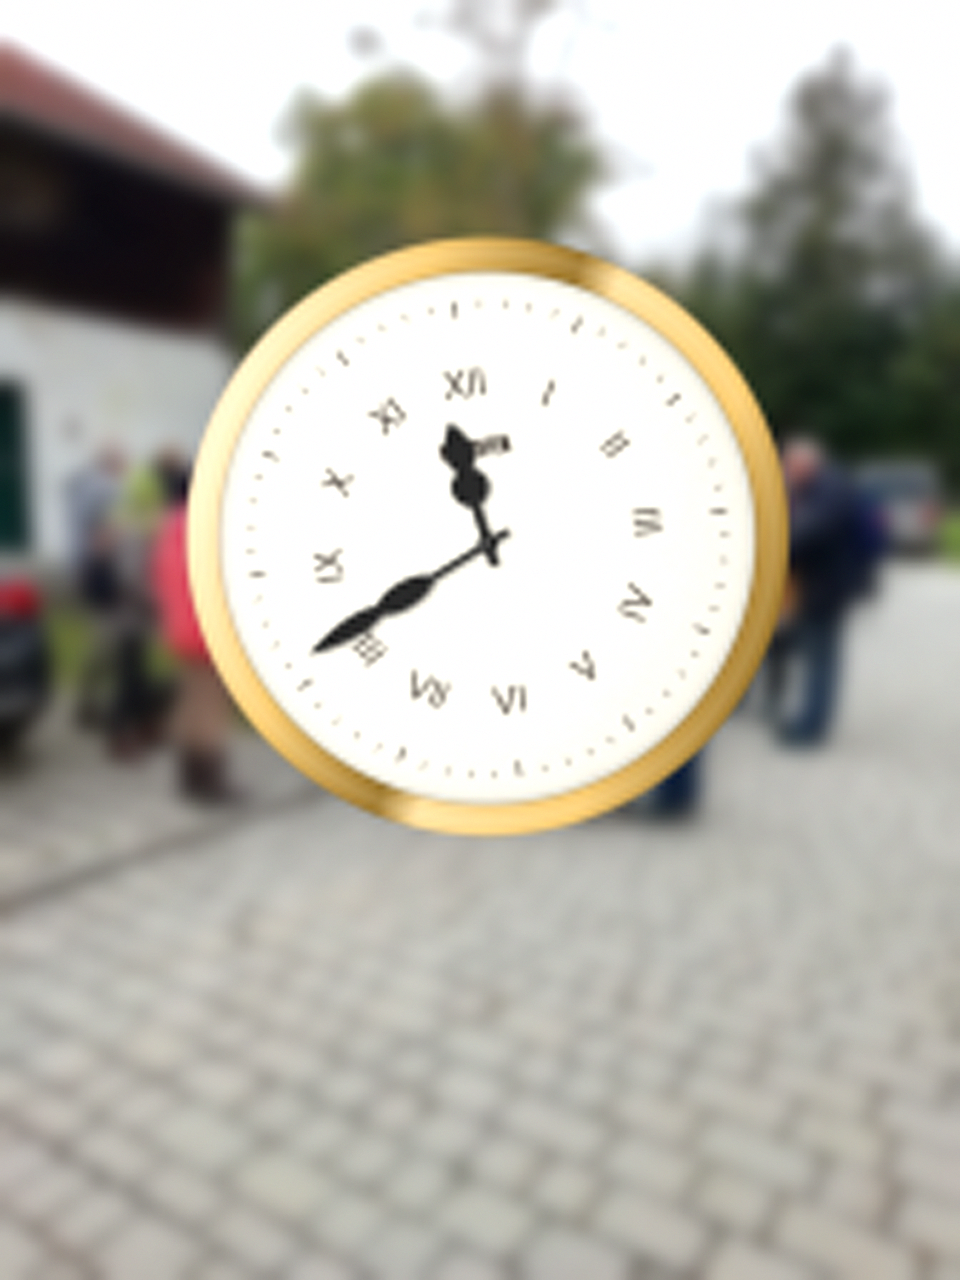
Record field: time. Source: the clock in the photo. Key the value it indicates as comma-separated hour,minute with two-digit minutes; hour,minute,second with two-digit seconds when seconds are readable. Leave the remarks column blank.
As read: 11,41
